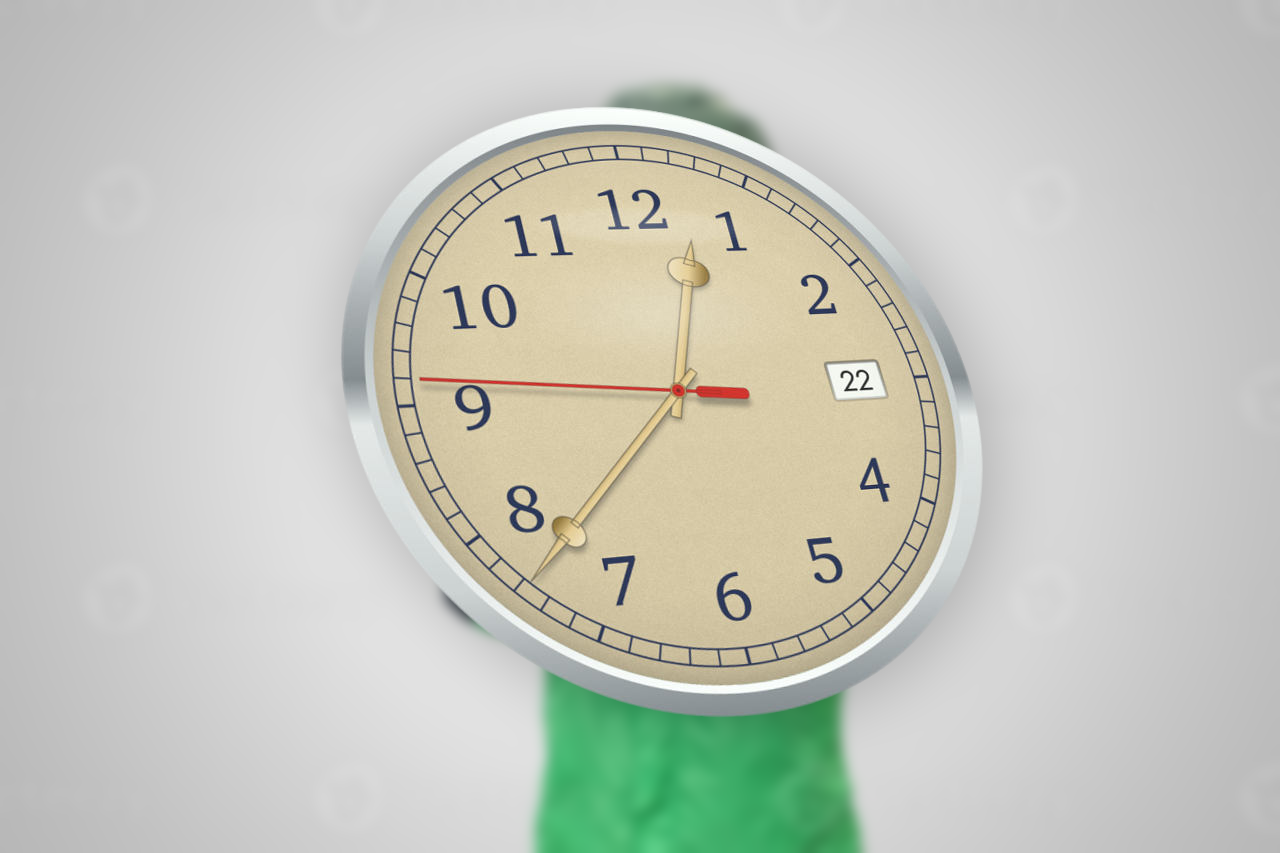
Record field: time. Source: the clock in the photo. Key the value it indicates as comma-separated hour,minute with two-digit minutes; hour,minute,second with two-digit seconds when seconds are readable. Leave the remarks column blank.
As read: 12,37,46
